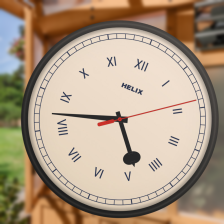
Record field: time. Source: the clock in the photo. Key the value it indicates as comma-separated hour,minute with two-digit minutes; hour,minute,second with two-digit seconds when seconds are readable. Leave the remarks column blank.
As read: 4,42,09
